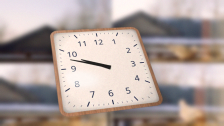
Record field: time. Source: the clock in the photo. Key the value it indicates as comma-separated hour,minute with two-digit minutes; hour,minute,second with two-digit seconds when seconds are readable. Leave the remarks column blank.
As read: 9,48
